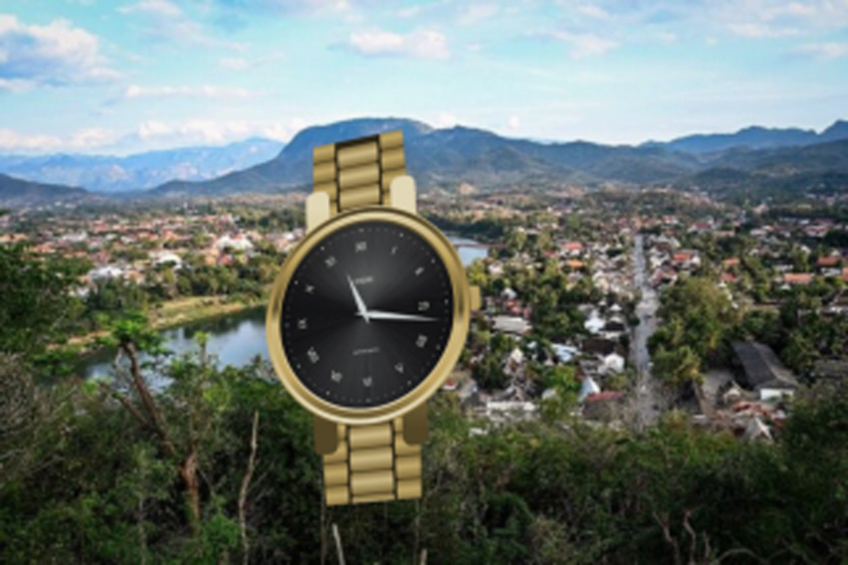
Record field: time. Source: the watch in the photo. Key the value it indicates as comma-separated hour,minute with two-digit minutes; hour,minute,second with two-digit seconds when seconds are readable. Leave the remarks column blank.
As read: 11,17
